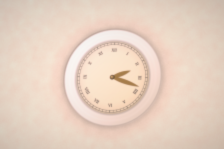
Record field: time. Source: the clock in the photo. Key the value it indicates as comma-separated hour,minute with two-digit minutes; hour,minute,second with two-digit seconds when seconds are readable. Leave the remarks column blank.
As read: 2,18
